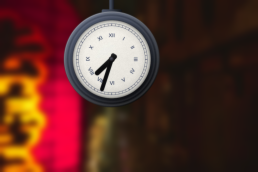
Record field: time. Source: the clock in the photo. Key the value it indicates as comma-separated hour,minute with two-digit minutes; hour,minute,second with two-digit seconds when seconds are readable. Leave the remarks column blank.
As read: 7,33
